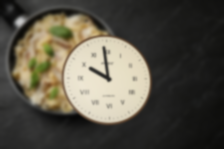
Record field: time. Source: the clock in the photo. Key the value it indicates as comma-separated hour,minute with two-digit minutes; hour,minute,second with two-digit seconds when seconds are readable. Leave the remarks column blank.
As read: 9,59
